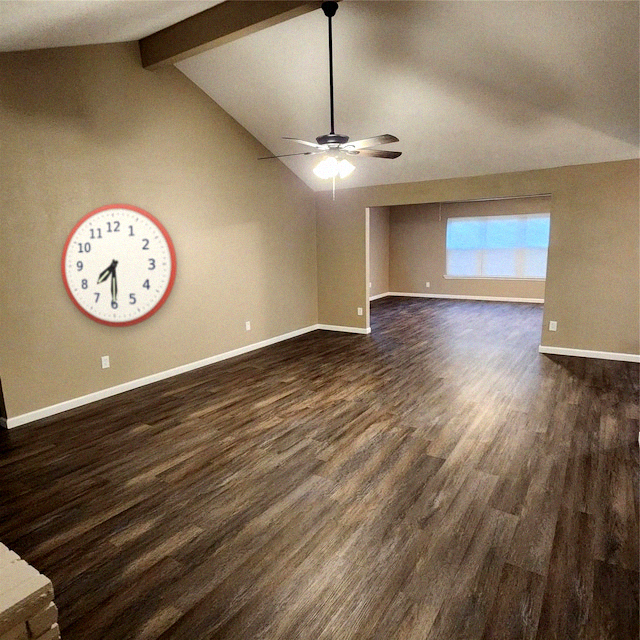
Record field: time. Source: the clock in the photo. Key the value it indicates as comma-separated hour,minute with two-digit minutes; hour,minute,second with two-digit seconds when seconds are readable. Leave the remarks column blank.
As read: 7,30
